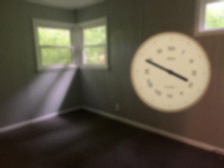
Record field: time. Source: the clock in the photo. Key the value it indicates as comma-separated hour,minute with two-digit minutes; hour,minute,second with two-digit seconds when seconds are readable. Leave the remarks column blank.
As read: 3,49
